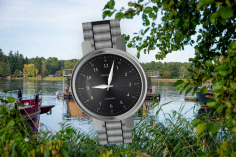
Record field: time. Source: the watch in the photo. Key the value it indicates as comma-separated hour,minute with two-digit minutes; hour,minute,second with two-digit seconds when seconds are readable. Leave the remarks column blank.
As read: 9,03
